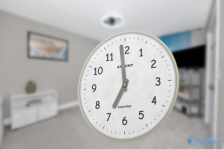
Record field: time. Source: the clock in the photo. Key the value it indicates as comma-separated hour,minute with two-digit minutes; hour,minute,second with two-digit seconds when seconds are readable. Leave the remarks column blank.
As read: 6,59
